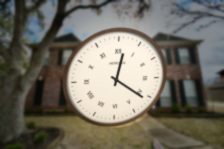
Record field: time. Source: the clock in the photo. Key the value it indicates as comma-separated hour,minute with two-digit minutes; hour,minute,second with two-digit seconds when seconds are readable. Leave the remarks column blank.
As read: 12,21
